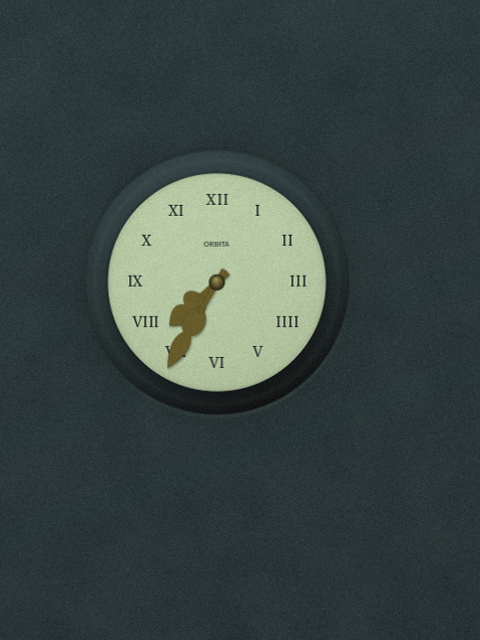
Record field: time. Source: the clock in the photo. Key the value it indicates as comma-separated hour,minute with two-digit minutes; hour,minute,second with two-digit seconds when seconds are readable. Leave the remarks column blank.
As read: 7,35
